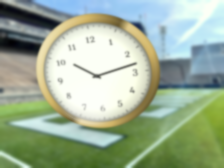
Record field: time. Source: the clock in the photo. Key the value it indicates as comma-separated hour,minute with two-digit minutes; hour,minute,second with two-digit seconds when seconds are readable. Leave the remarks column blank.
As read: 10,13
